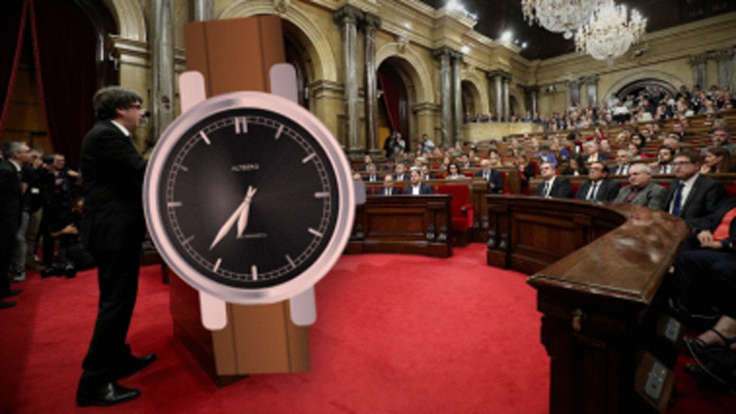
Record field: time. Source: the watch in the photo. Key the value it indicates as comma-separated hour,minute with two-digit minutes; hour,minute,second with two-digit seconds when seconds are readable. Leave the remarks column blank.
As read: 6,37
